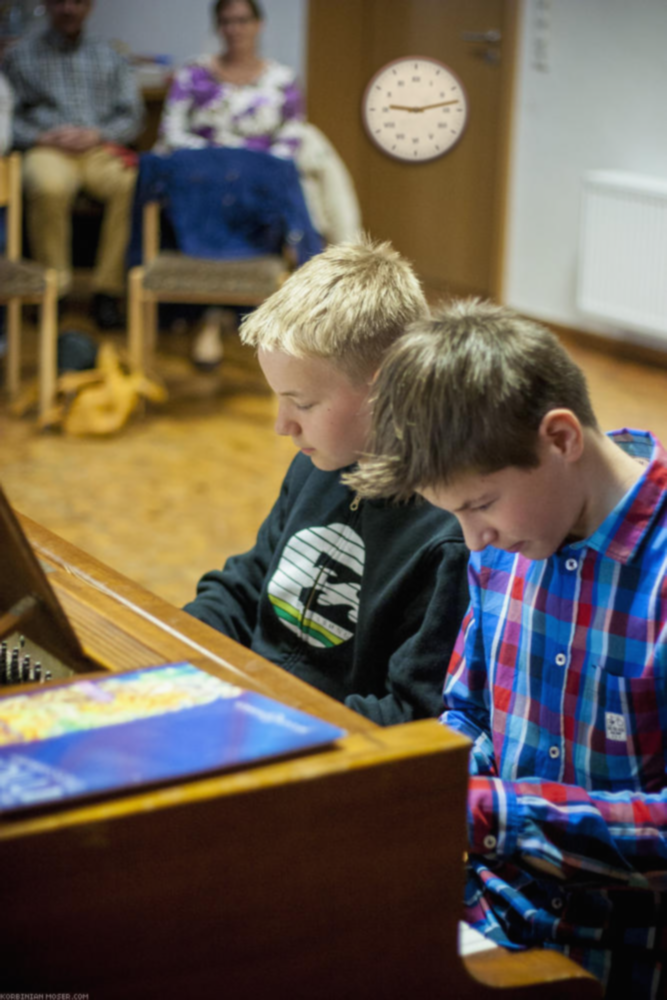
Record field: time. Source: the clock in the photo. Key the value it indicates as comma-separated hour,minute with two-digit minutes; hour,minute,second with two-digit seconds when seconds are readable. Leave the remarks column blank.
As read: 9,13
